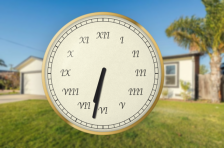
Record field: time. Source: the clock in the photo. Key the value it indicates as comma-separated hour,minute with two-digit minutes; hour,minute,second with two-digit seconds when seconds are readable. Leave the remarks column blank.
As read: 6,32
